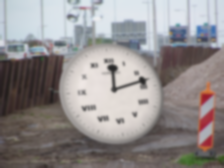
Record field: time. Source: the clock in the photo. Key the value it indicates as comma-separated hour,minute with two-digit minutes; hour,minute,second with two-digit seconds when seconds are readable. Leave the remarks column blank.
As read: 12,13
